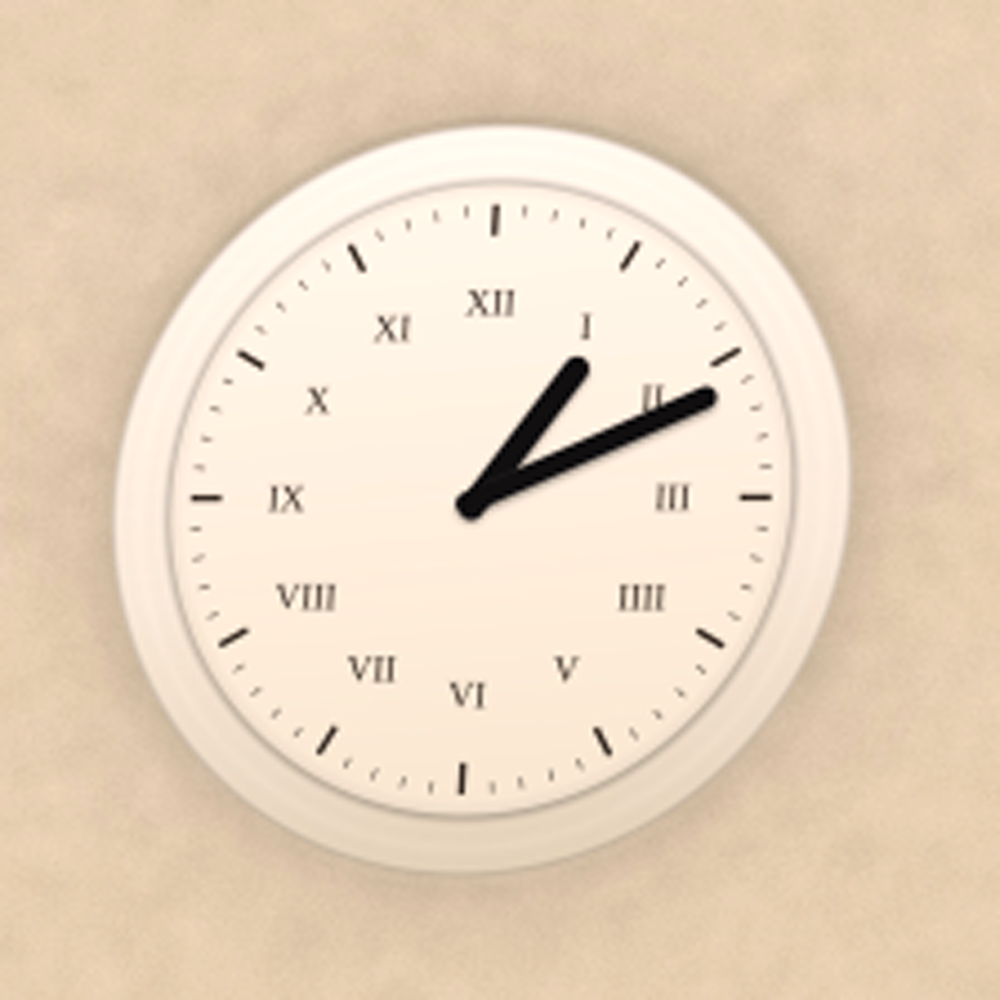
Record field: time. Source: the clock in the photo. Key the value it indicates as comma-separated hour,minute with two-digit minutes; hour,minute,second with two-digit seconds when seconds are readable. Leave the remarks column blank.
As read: 1,11
